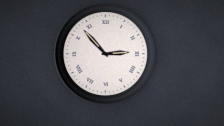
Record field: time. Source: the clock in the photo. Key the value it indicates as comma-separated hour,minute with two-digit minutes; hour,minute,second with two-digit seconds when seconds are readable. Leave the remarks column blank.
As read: 2,53
